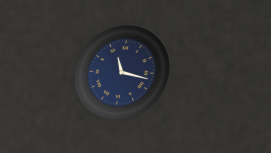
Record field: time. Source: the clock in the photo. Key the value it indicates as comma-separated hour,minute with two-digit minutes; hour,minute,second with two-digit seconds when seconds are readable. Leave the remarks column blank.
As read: 11,17
